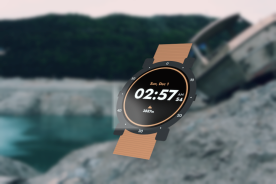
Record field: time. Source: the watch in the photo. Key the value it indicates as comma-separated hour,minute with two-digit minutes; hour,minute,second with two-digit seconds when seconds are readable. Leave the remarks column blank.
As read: 2,57
